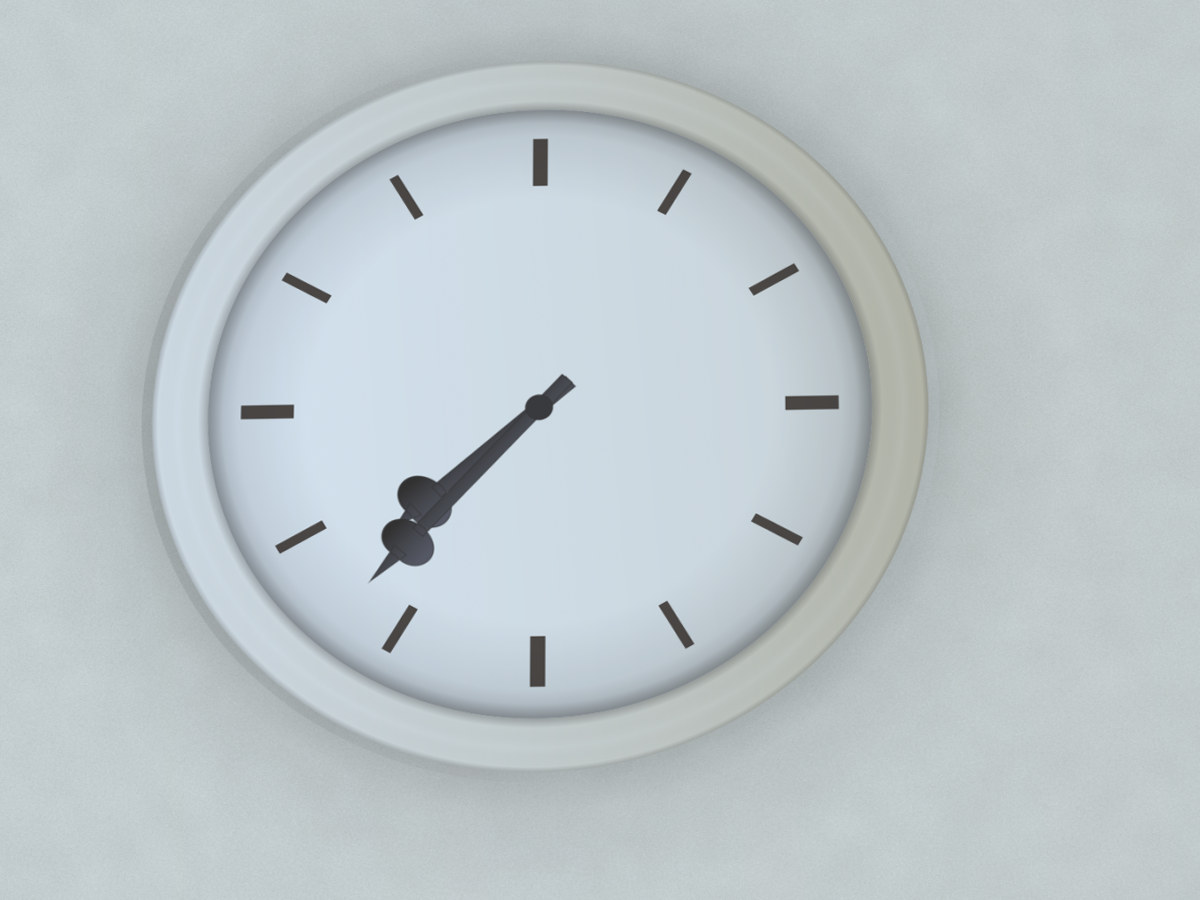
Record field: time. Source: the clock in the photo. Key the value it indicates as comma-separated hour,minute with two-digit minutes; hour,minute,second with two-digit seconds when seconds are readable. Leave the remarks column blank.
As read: 7,37
